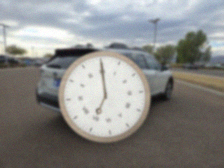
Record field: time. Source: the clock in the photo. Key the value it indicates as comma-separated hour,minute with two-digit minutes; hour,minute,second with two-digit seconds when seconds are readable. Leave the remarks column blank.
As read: 7,00
